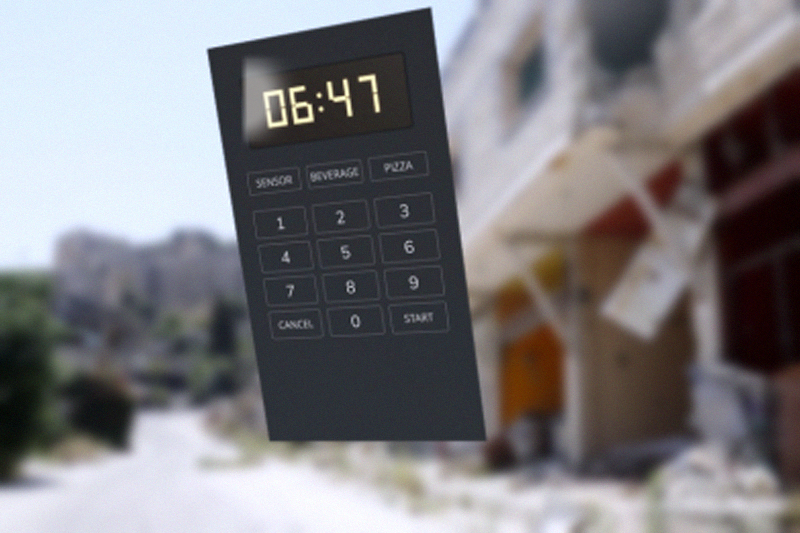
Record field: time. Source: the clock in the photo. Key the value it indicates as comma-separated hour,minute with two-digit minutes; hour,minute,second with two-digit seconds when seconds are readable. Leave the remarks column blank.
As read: 6,47
